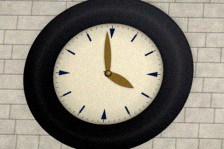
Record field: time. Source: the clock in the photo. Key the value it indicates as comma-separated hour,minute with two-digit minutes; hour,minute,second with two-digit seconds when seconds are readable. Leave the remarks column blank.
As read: 3,59
